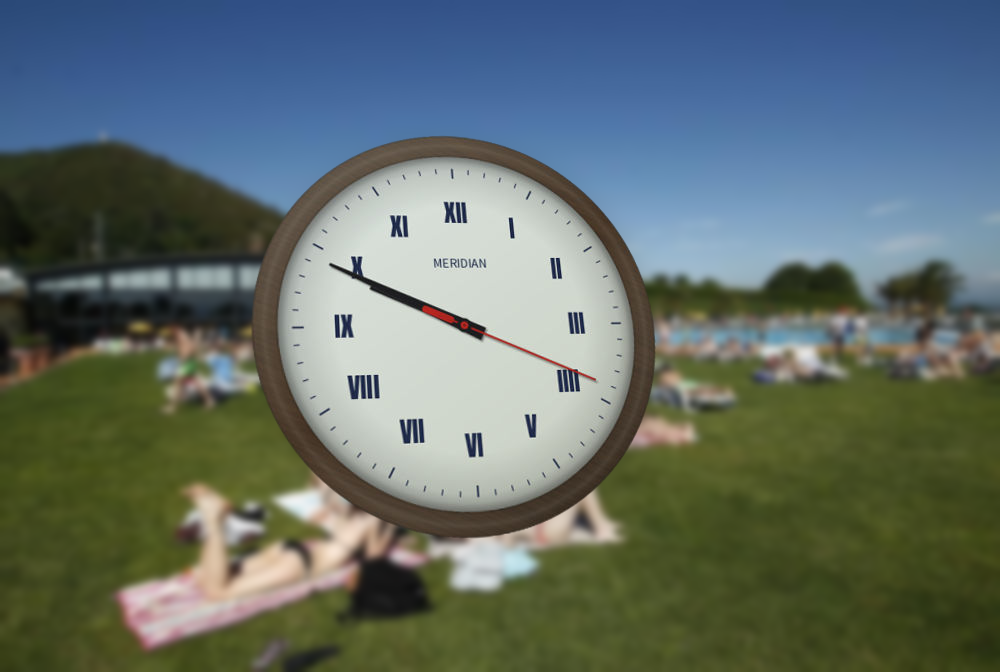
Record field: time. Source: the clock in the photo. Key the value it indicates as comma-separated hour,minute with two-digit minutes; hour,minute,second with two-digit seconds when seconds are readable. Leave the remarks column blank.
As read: 9,49,19
